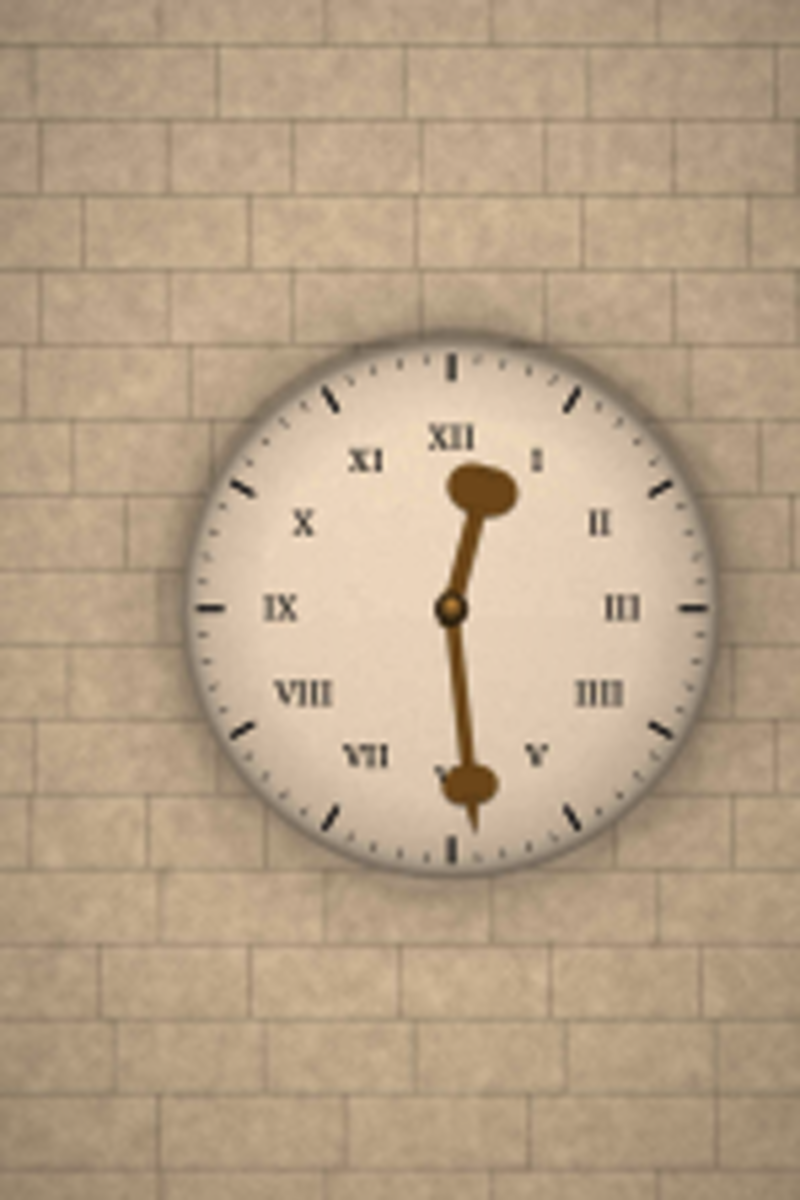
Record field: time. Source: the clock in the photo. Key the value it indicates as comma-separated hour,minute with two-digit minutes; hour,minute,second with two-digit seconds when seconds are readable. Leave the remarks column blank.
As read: 12,29
